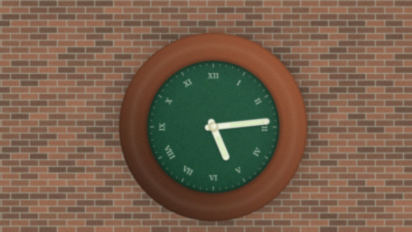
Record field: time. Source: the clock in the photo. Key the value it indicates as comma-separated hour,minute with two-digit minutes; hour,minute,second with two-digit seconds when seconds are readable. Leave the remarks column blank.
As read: 5,14
